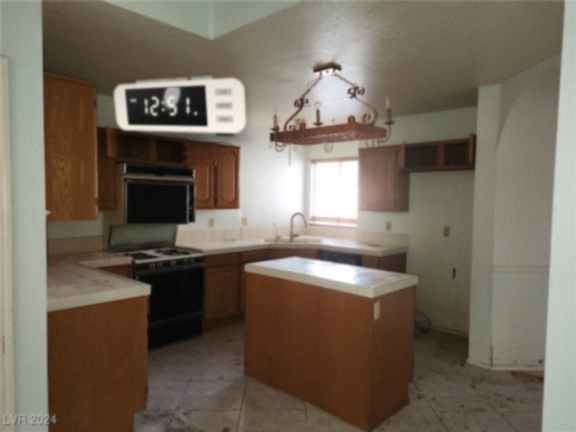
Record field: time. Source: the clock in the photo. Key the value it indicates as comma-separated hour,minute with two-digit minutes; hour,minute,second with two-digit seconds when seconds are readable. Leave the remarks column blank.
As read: 12,51
